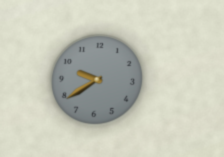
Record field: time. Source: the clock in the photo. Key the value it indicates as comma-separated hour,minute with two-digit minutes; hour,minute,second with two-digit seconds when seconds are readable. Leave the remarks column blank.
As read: 9,39
